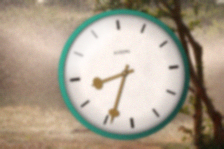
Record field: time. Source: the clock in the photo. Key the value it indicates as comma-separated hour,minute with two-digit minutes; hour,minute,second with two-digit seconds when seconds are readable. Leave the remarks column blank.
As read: 8,34
